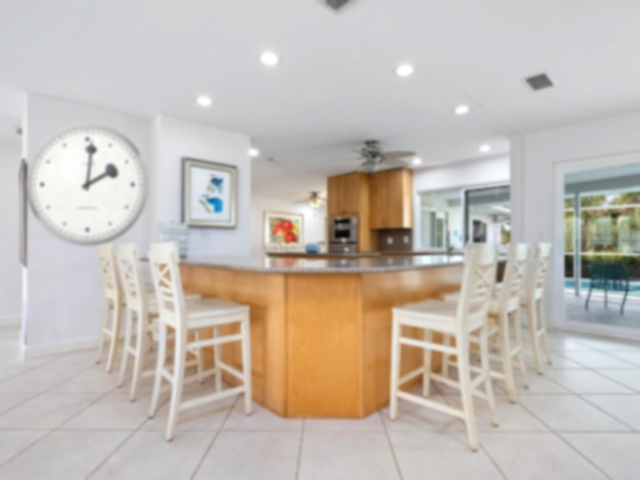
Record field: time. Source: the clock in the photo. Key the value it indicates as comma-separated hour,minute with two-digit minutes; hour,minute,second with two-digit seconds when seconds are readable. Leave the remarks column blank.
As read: 2,01
